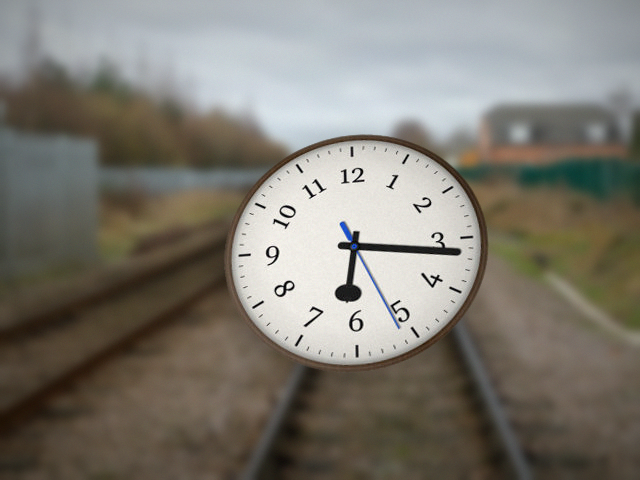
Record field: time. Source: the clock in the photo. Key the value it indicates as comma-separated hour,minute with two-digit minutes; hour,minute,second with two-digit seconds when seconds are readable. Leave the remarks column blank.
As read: 6,16,26
